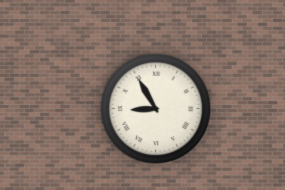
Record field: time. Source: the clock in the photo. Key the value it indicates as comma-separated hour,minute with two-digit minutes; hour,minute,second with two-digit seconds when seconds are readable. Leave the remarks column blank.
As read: 8,55
